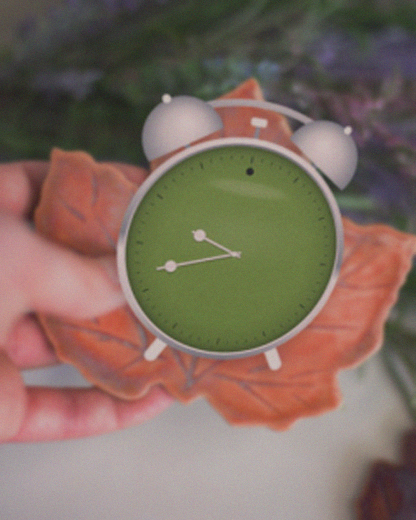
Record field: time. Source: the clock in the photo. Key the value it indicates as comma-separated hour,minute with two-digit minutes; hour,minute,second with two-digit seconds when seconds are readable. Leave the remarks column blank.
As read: 9,42
